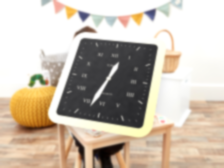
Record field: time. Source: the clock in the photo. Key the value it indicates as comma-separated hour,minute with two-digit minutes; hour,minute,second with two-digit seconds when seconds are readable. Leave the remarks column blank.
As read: 12,33
